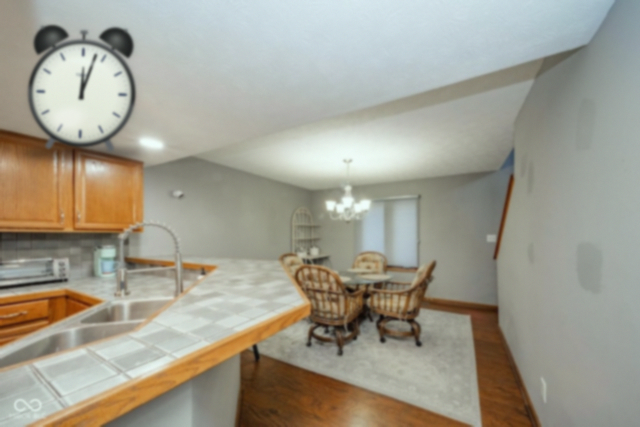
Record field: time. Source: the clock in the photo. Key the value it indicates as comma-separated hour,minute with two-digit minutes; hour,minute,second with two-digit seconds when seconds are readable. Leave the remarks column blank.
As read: 12,03
